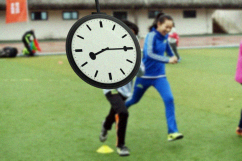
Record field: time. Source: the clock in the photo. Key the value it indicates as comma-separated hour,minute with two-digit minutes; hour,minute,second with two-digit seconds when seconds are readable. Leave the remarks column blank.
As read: 8,15
